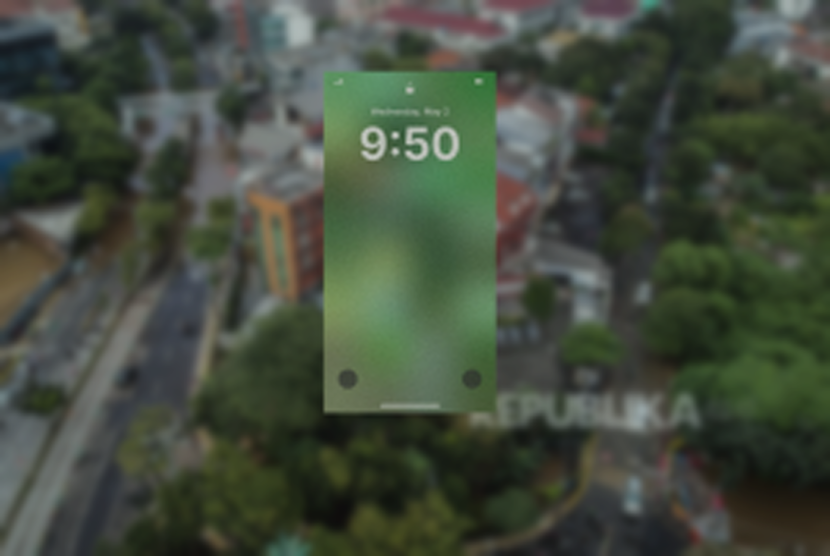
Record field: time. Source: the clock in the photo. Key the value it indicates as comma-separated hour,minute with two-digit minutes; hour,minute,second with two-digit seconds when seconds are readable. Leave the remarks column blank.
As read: 9,50
